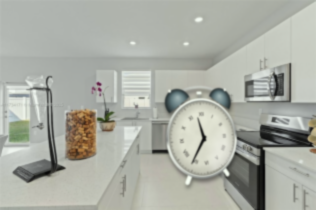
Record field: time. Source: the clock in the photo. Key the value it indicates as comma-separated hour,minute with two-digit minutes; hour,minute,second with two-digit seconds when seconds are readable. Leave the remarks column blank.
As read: 11,36
